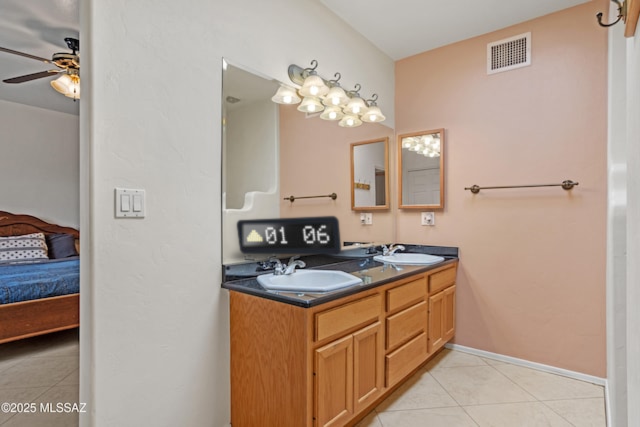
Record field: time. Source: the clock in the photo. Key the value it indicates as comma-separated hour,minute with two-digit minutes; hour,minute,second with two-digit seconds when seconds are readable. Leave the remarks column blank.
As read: 1,06
